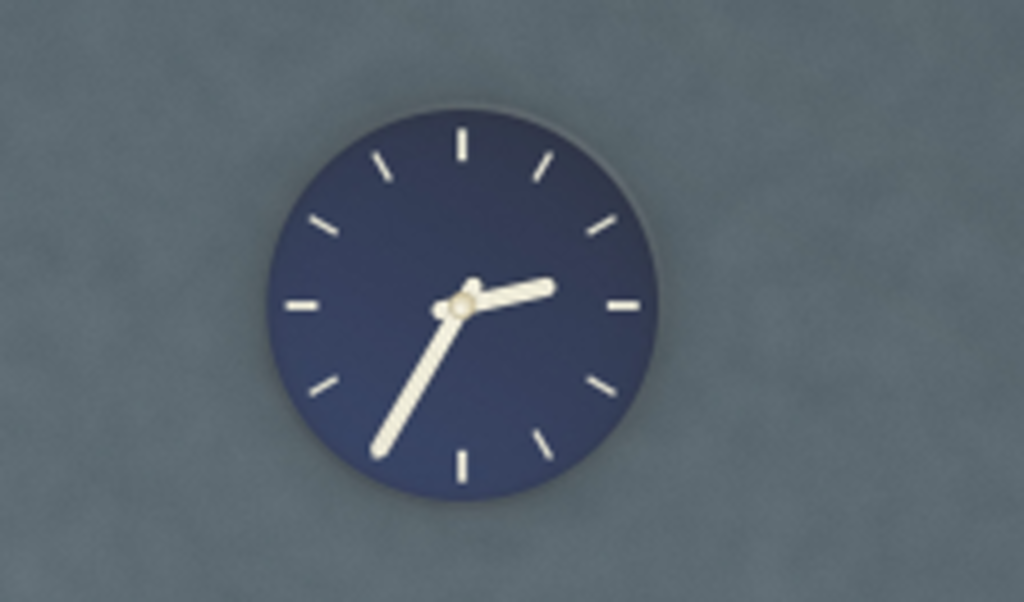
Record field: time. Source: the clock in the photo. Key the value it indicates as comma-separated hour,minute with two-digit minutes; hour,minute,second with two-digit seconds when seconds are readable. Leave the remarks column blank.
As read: 2,35
